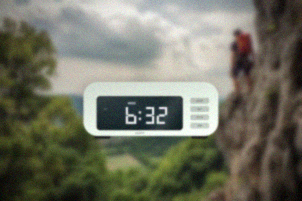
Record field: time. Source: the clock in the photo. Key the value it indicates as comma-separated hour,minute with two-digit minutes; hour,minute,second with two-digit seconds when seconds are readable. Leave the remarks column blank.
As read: 6,32
